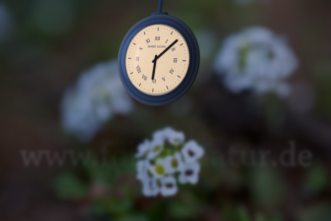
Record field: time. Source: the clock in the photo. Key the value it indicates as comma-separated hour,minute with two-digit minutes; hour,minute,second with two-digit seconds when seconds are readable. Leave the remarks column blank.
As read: 6,08
